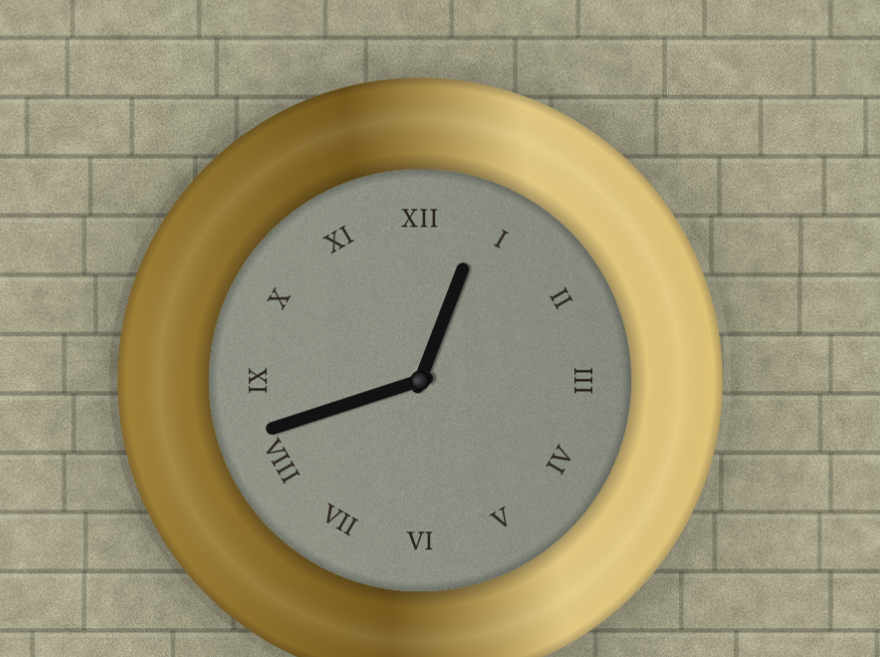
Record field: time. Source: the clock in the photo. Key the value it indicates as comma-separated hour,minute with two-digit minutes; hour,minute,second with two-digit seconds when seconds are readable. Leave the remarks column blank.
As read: 12,42
